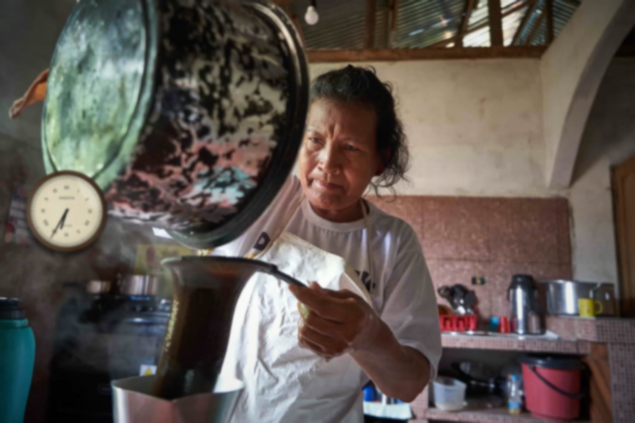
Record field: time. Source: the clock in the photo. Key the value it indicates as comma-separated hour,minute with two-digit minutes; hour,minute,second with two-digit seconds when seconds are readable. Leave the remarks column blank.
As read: 6,35
